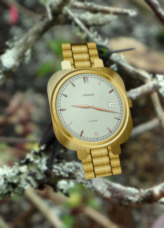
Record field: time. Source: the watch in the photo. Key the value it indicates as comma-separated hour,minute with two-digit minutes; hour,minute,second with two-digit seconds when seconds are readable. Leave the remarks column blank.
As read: 9,18
